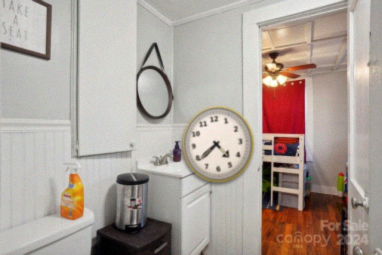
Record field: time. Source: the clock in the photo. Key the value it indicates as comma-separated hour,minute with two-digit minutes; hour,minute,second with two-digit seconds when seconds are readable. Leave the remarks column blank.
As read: 4,39
